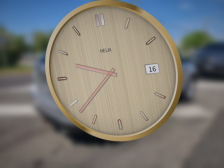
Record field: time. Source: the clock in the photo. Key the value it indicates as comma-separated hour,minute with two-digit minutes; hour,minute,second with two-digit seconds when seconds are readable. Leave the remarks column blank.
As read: 9,38
